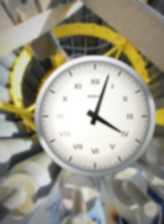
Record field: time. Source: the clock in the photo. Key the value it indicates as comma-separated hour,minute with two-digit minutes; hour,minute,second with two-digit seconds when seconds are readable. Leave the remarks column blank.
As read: 4,03
